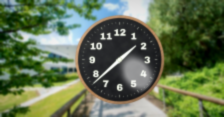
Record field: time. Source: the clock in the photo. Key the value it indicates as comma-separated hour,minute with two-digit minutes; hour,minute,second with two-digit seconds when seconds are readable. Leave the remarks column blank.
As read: 1,38
